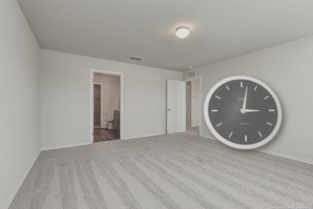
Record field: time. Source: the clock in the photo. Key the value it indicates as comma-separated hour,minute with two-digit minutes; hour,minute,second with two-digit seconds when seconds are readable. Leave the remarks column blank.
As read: 3,02
